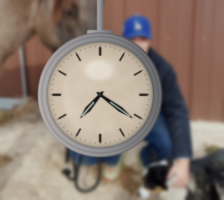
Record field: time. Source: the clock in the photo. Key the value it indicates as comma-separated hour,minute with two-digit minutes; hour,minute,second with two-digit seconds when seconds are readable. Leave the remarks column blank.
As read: 7,21
